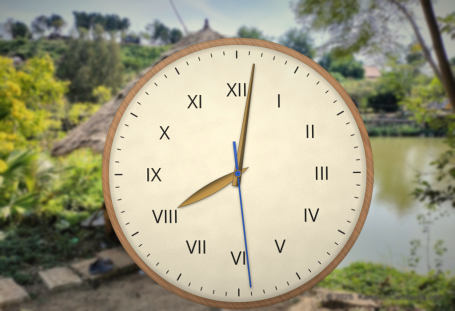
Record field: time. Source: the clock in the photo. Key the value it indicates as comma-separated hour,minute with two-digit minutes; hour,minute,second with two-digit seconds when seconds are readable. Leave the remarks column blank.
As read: 8,01,29
